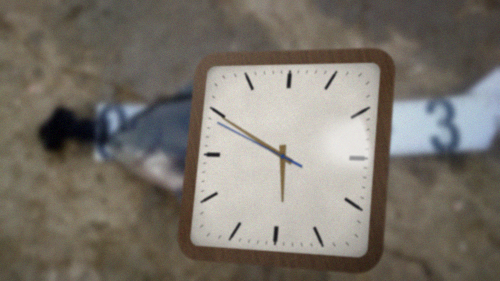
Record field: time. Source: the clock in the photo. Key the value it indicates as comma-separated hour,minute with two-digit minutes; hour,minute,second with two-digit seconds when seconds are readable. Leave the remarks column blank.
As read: 5,49,49
